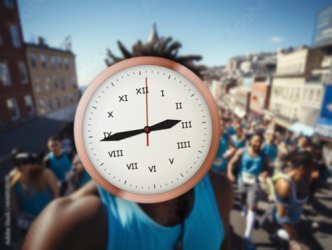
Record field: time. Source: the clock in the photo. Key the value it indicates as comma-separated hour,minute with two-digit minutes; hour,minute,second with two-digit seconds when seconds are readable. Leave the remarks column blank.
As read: 2,44,01
